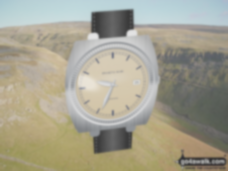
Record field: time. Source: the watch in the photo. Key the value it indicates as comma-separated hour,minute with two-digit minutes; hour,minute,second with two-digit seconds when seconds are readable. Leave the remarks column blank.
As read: 9,34
